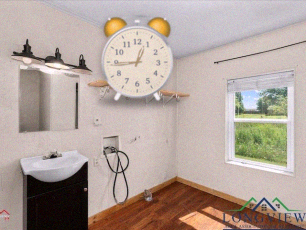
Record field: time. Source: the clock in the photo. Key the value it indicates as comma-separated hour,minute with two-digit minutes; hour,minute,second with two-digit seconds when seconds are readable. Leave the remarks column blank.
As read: 12,44
